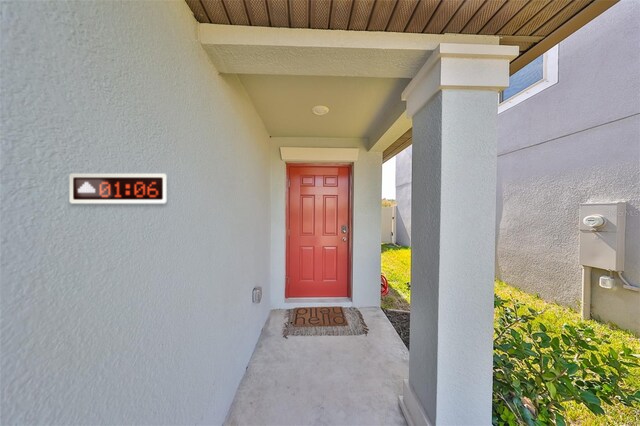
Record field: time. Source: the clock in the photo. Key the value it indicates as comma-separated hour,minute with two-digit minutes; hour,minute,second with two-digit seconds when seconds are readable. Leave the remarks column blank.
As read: 1,06
